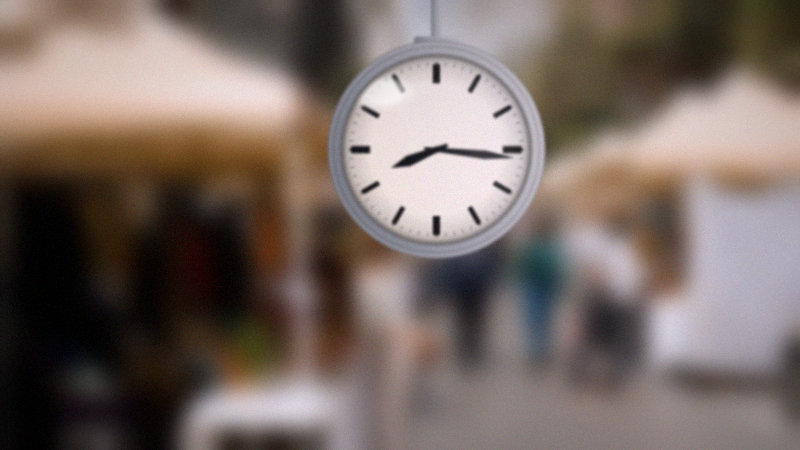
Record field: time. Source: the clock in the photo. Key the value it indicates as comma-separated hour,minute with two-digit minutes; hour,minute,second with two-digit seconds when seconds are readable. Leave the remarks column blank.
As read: 8,16
